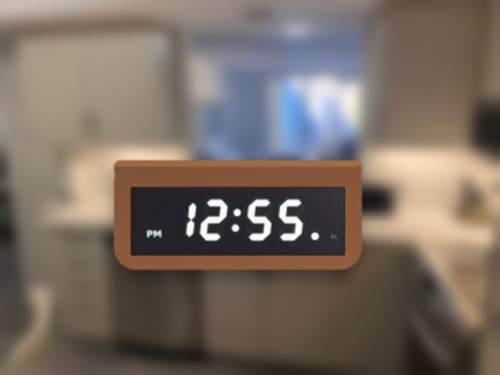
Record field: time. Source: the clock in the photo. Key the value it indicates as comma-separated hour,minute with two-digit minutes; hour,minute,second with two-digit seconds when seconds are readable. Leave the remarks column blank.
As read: 12,55
